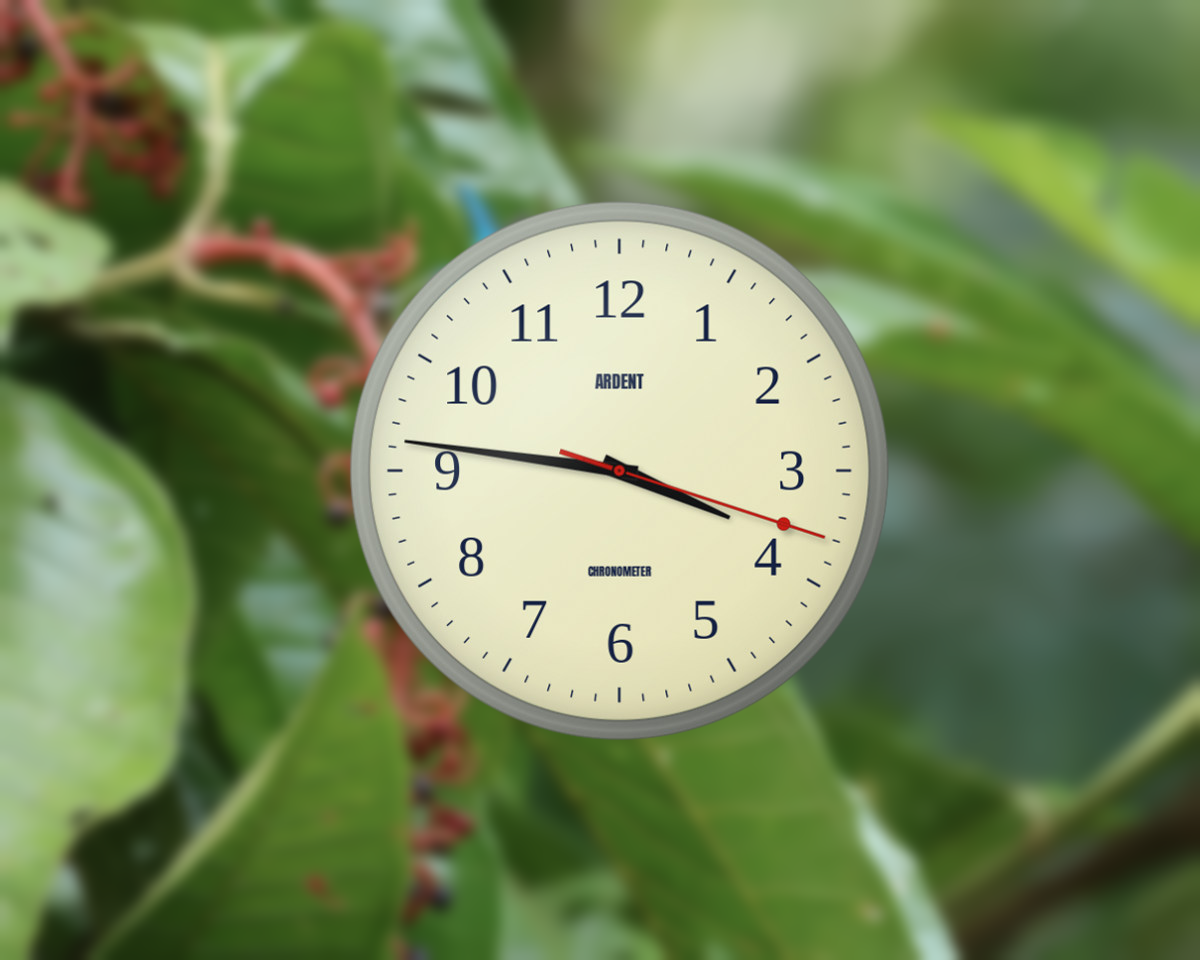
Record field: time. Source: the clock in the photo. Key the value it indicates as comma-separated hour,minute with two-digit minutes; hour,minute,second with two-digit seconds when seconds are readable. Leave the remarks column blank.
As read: 3,46,18
